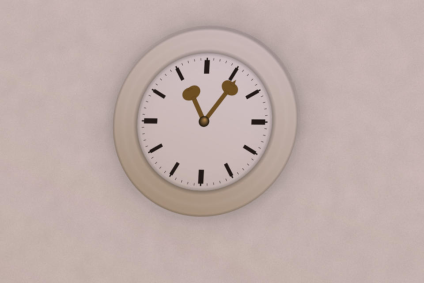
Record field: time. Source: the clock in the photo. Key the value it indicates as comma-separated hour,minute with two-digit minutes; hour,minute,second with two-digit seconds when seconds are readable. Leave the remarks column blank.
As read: 11,06
